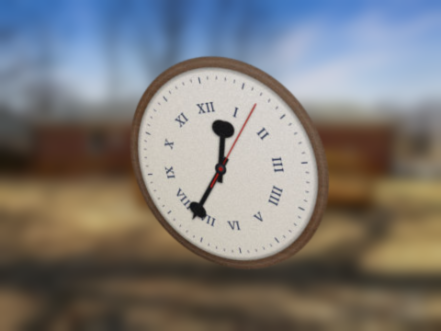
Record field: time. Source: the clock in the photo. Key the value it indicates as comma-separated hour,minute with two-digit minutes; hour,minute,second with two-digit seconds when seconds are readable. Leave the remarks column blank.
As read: 12,37,07
